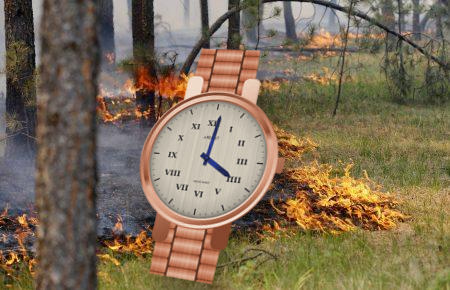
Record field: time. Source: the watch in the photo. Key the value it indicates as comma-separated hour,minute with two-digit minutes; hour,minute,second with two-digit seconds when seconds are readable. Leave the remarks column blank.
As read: 4,01
